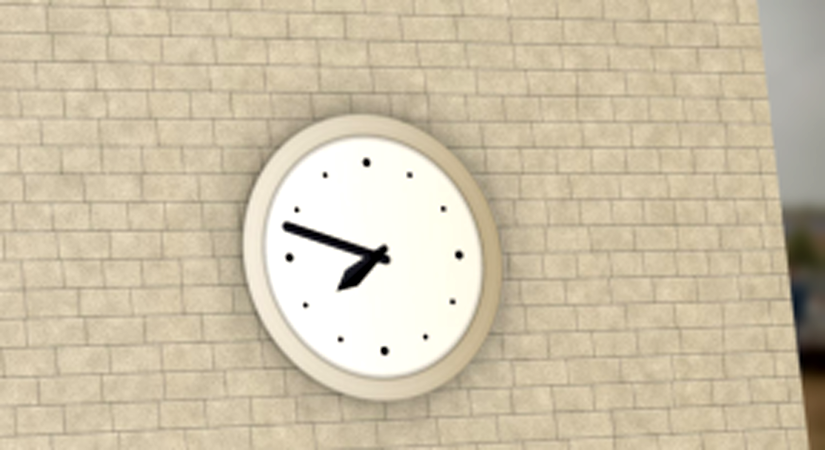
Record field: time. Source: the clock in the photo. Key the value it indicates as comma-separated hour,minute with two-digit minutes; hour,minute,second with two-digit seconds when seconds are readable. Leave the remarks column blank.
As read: 7,48
